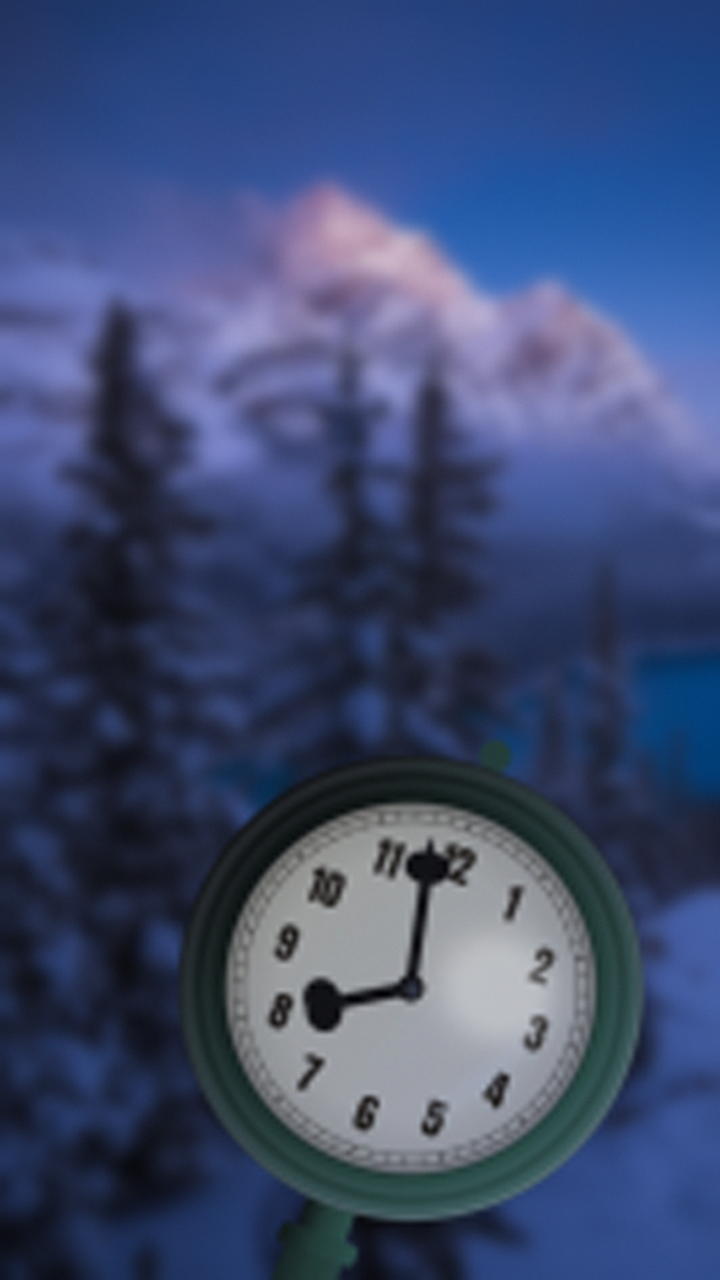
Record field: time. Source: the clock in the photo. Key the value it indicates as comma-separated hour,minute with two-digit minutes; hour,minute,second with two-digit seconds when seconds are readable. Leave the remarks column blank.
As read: 7,58
